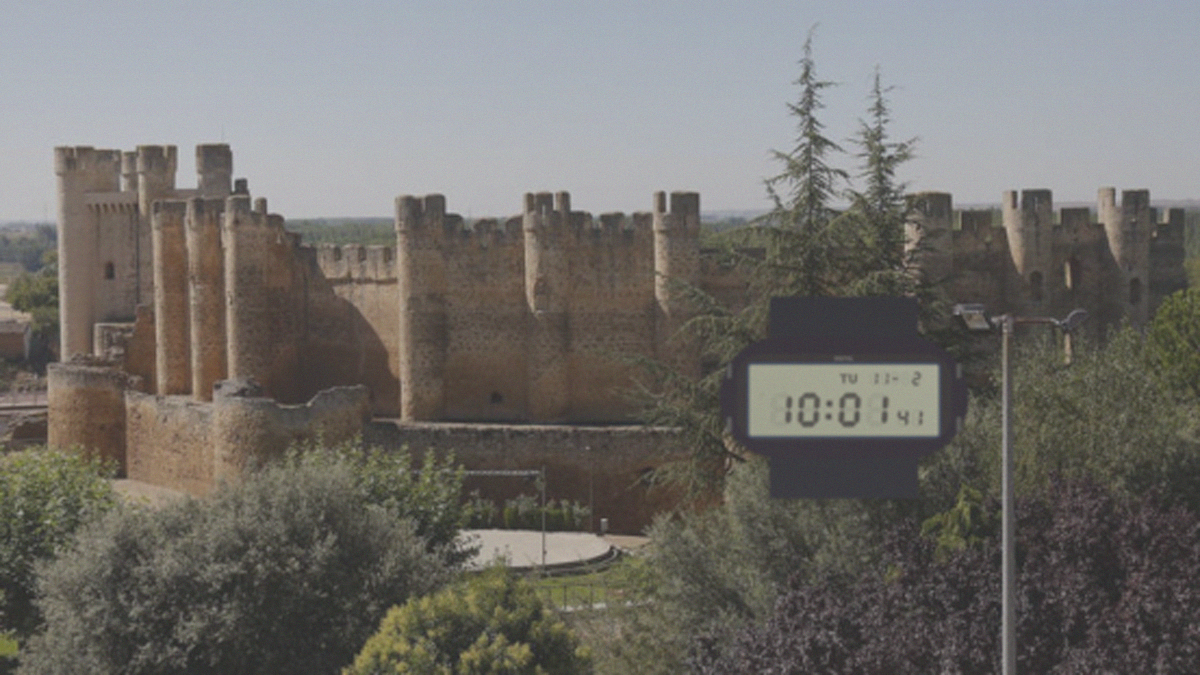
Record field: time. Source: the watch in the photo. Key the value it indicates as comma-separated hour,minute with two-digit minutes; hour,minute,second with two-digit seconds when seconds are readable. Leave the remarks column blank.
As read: 10,01
